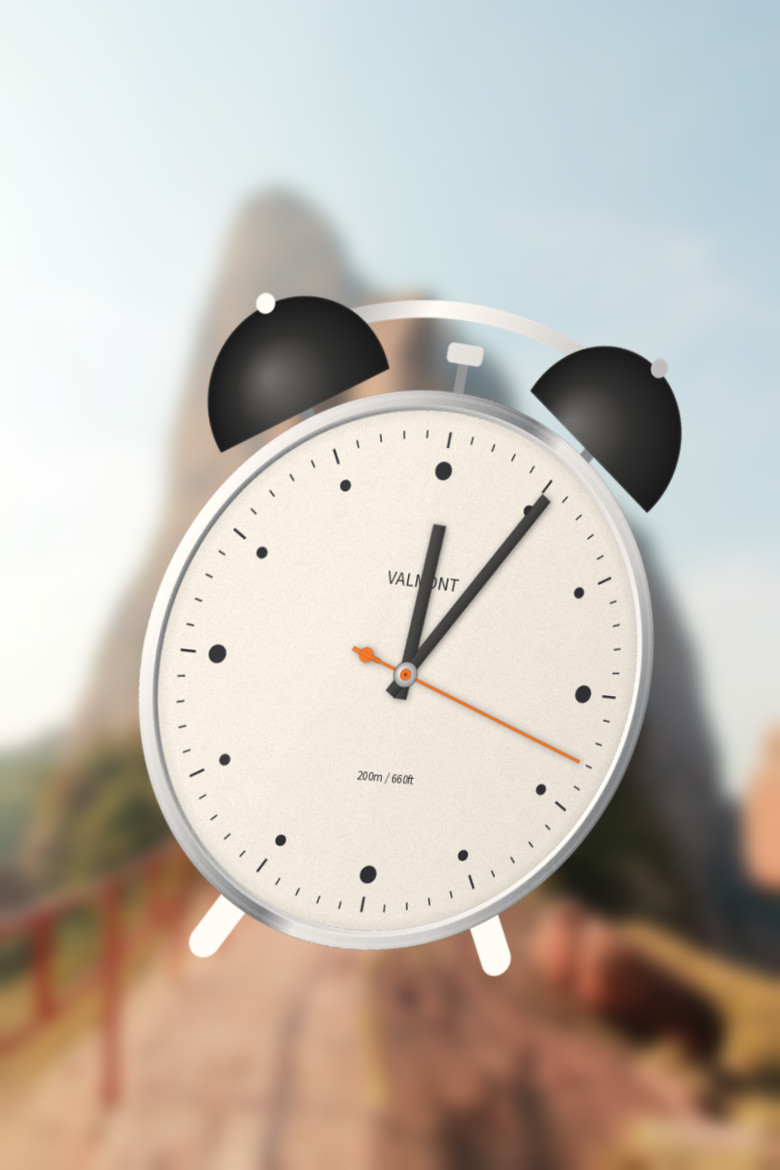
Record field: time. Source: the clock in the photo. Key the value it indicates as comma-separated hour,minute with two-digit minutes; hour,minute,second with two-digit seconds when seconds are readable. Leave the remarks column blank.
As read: 12,05,18
